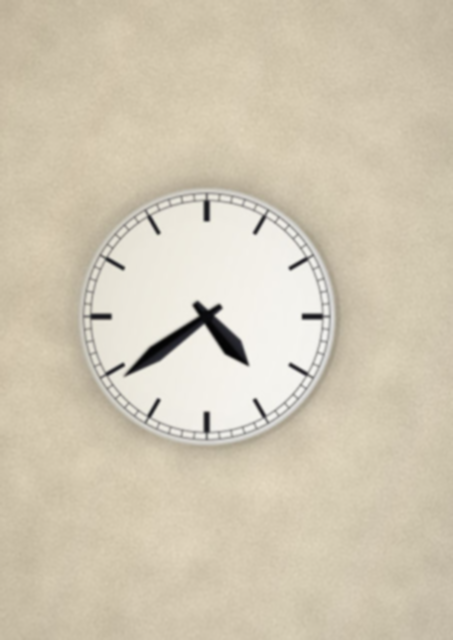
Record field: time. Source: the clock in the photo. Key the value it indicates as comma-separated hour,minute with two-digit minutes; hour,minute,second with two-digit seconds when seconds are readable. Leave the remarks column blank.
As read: 4,39
